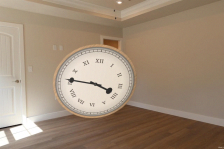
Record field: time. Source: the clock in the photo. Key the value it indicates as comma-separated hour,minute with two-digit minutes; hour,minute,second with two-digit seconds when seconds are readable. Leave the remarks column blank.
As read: 3,46
